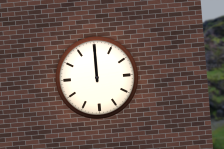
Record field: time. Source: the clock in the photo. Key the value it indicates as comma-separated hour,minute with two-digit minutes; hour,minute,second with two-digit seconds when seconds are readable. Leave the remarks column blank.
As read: 12,00
